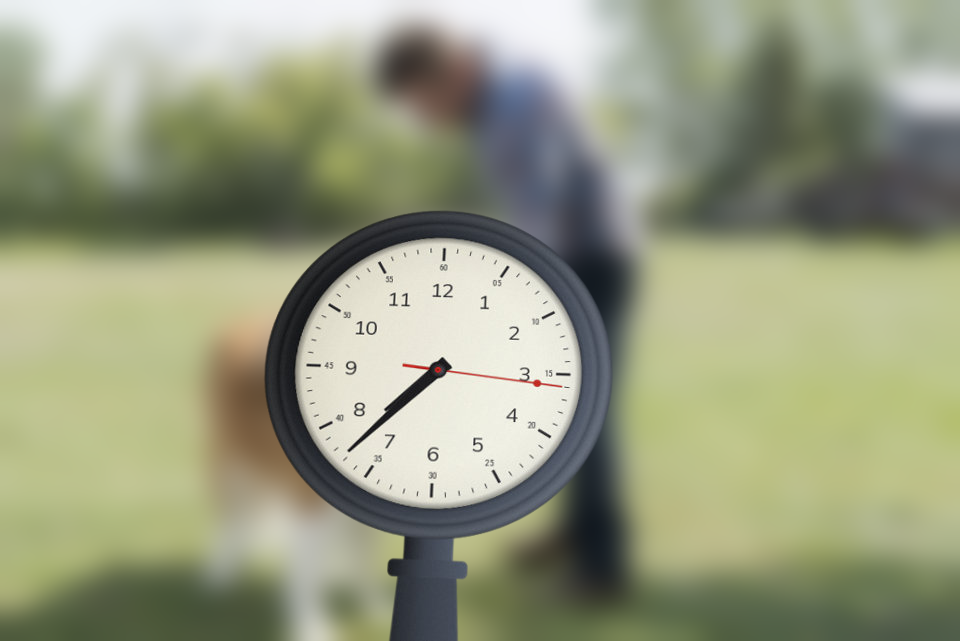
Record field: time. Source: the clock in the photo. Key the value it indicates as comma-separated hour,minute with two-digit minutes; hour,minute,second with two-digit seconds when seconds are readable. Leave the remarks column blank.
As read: 7,37,16
